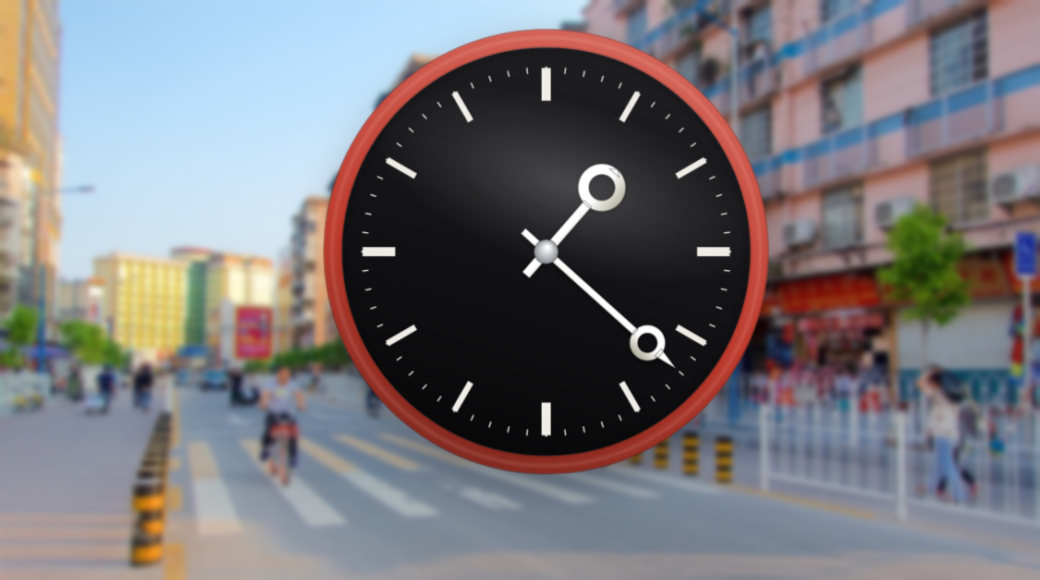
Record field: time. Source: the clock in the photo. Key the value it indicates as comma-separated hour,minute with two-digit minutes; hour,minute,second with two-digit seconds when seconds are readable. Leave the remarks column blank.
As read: 1,22
